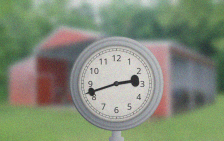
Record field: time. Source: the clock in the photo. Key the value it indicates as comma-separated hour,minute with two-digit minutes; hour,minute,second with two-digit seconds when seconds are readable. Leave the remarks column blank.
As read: 2,42
